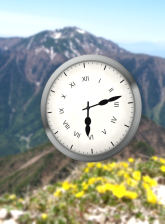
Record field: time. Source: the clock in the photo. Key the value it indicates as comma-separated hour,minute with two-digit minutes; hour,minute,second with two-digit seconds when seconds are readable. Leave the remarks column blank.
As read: 6,13
